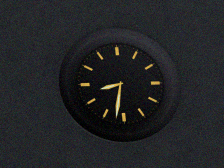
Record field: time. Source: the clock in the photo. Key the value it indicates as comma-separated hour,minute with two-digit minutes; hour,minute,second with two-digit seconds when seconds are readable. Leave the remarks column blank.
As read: 8,32
